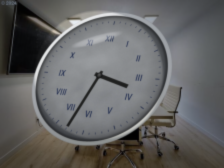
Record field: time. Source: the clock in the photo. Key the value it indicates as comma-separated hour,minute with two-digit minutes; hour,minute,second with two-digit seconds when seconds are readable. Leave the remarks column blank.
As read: 3,33
